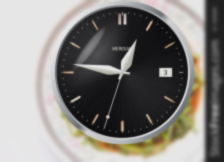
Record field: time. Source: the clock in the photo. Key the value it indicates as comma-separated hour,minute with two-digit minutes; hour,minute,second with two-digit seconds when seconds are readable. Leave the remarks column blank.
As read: 12,46,33
